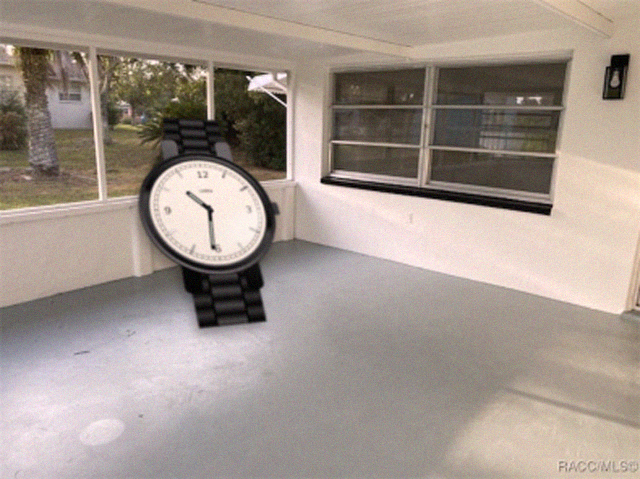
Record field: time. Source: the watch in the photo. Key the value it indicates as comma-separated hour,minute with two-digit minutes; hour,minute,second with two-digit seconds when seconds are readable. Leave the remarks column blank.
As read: 10,31
